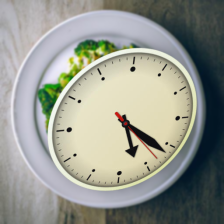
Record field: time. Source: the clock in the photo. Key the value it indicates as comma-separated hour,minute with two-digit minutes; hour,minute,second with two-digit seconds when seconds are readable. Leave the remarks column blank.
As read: 5,21,23
